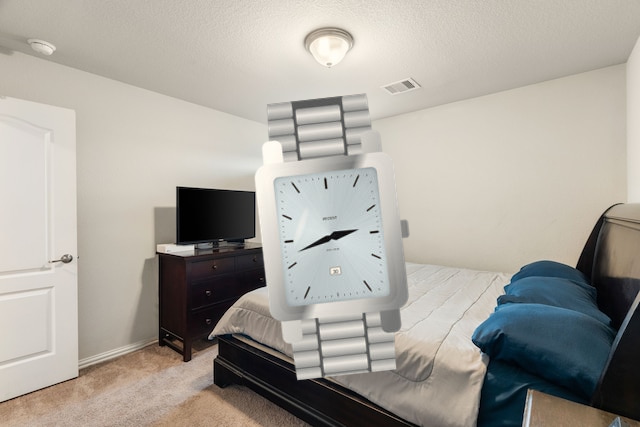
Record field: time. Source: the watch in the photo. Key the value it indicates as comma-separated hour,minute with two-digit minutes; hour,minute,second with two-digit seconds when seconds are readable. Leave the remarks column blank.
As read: 2,42
